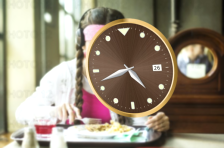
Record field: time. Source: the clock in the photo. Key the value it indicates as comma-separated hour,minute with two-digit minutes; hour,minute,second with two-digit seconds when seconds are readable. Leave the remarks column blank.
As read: 4,42
